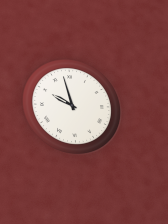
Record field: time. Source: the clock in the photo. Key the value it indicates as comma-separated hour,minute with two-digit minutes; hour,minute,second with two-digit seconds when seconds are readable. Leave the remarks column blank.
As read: 9,58
